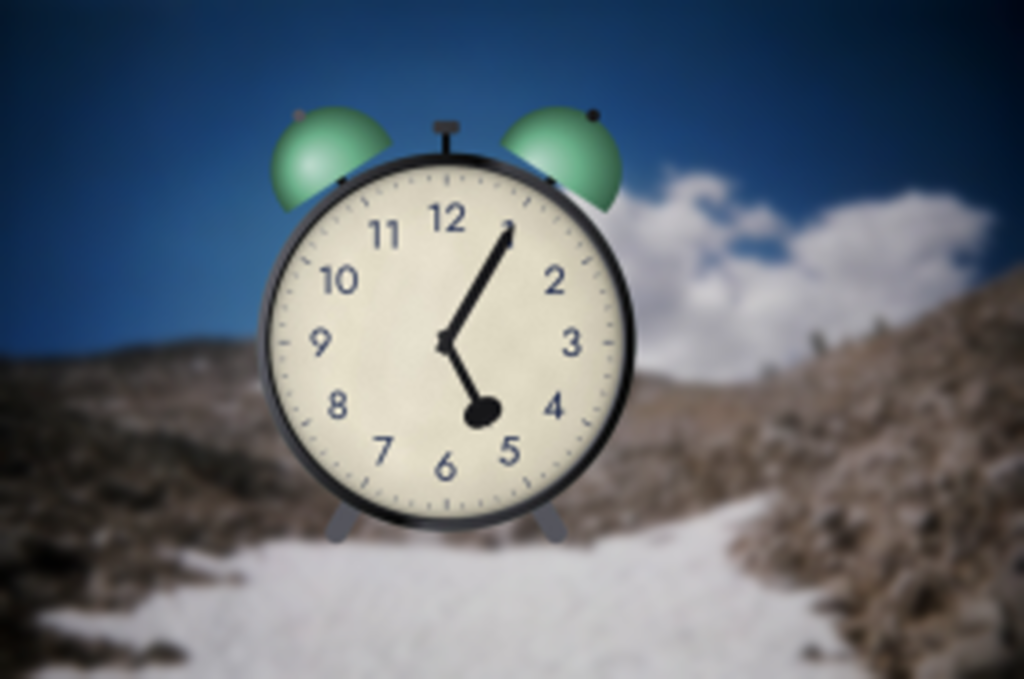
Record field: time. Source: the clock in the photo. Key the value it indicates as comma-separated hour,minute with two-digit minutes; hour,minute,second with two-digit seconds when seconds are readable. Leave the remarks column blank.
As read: 5,05
